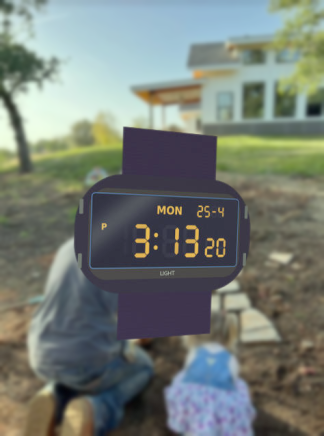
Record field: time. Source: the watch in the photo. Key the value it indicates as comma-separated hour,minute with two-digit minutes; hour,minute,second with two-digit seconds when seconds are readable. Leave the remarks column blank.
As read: 3,13,20
